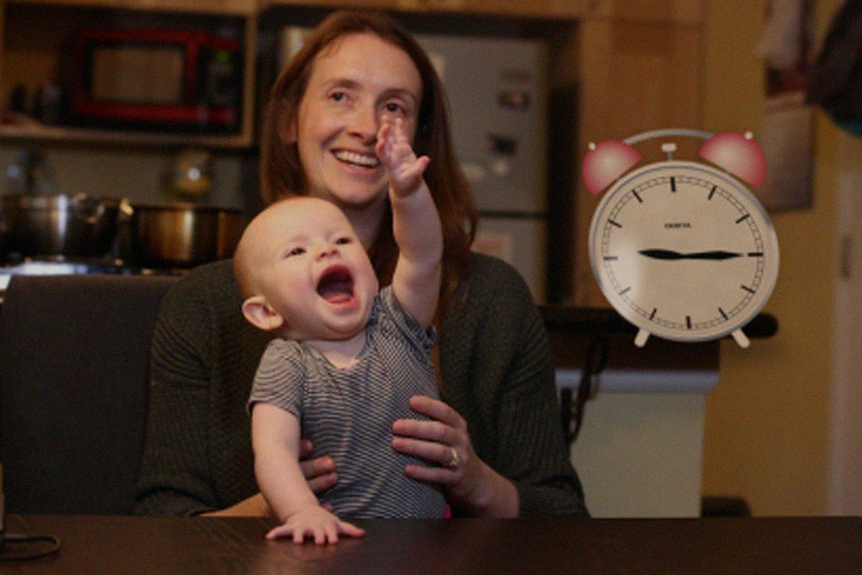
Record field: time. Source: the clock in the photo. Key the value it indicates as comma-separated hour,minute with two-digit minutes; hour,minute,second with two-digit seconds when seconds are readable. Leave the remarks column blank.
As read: 9,15
